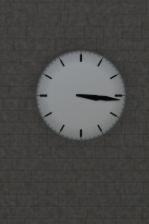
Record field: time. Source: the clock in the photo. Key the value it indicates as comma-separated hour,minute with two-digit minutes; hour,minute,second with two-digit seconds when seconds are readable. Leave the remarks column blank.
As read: 3,16
